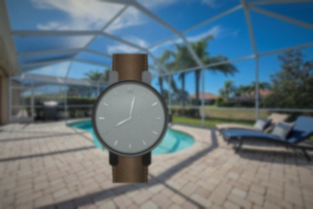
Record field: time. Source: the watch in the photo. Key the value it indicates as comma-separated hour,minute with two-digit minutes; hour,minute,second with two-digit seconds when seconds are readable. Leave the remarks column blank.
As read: 8,02
